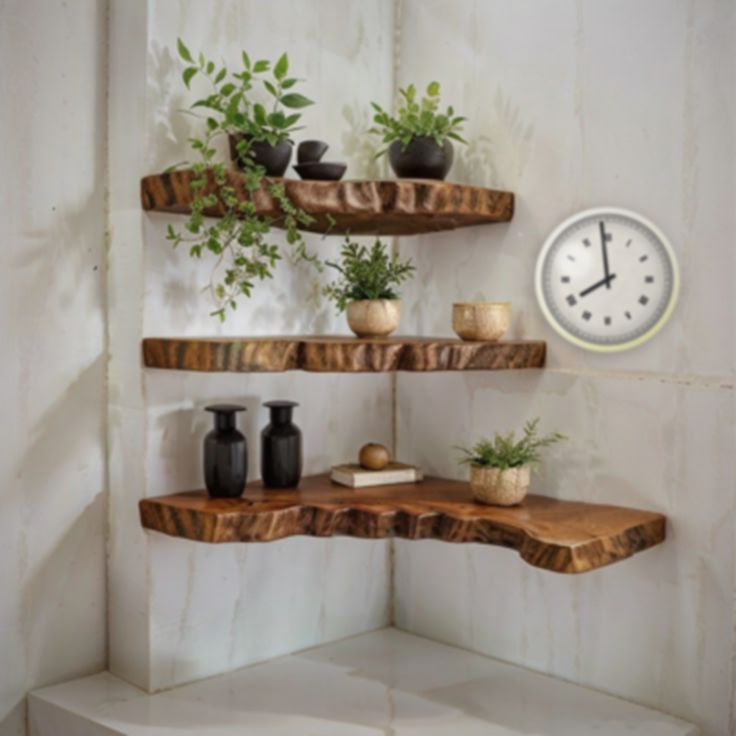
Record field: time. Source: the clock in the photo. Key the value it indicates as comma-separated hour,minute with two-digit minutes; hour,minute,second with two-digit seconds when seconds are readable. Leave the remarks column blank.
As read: 7,59
